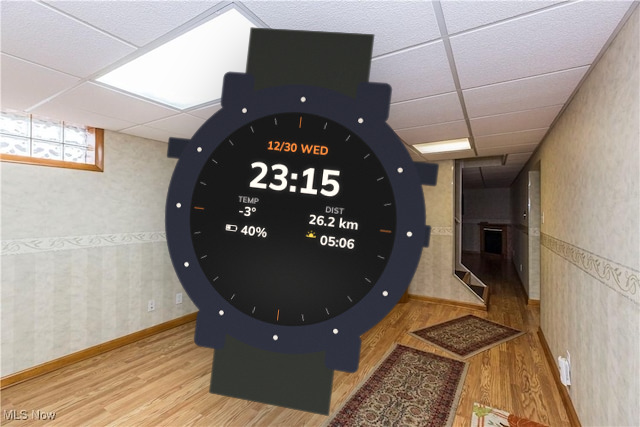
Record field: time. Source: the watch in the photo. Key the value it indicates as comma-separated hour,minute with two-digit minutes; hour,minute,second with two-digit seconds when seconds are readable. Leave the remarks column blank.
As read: 23,15
